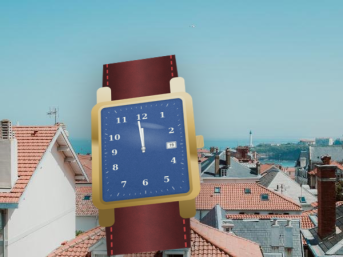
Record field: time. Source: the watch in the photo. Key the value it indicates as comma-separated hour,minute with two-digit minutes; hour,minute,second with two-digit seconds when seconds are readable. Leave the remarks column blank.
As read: 11,59
